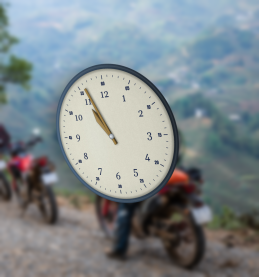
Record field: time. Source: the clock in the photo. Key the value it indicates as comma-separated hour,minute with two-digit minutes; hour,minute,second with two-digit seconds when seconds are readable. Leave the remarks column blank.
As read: 10,56
